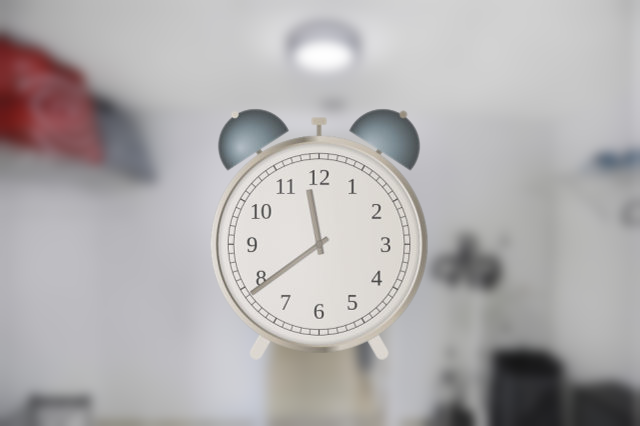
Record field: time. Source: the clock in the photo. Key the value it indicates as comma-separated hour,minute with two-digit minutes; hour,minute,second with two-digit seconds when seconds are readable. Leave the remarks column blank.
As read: 11,39
